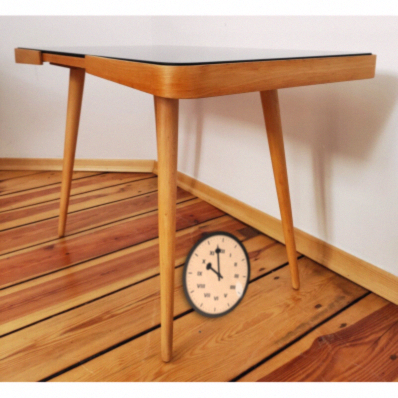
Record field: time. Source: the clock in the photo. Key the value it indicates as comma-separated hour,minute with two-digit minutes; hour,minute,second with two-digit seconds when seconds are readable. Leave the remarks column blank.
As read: 9,58
